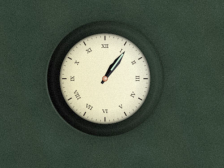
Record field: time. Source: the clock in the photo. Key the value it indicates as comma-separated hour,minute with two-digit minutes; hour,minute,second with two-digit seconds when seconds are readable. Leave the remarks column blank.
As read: 1,06
